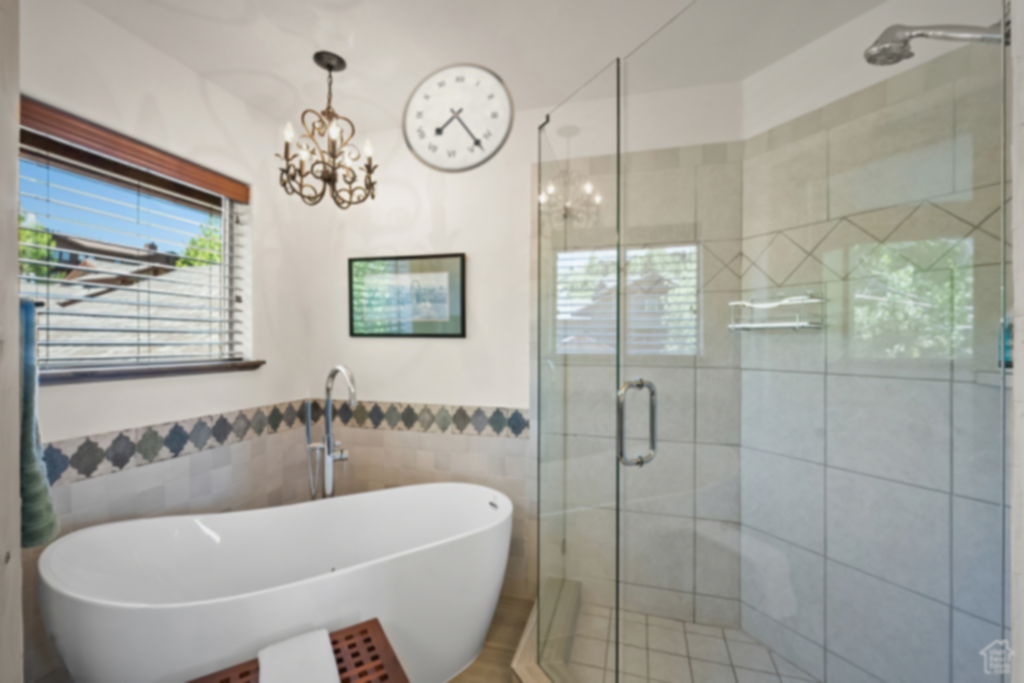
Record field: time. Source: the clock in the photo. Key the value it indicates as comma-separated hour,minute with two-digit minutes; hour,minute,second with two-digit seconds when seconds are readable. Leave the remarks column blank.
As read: 7,23
